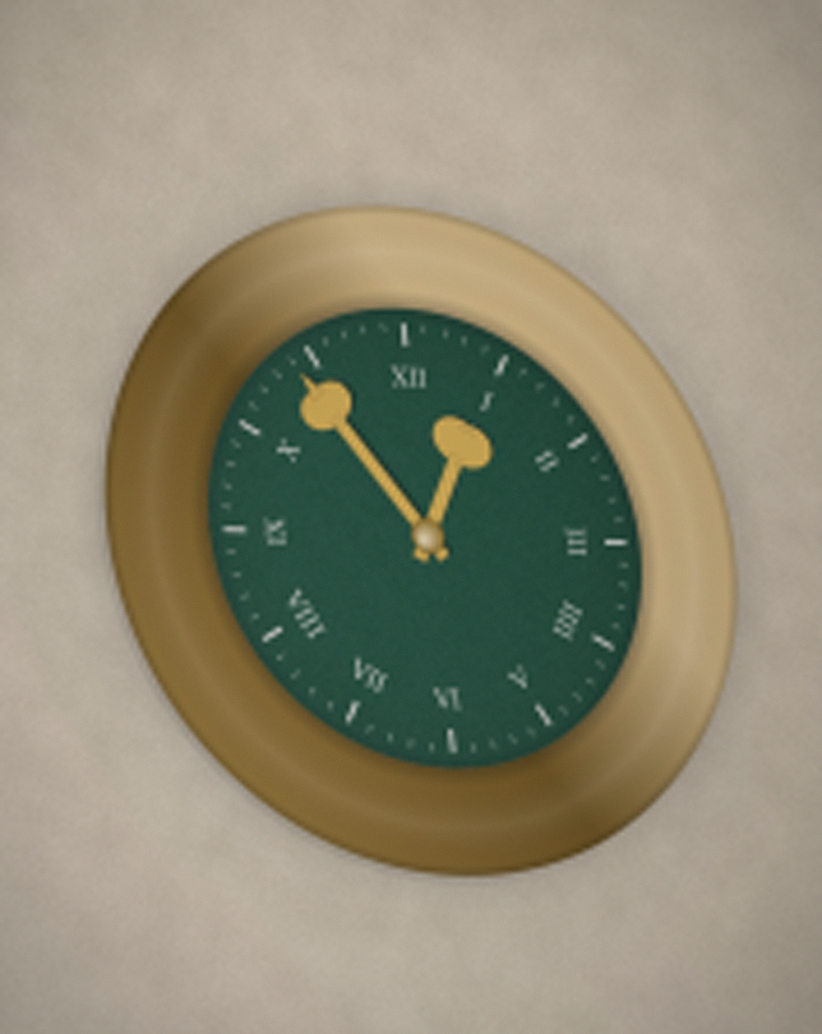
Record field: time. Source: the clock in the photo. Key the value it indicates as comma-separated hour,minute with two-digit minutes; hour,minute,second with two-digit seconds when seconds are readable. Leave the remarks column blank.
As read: 12,54
